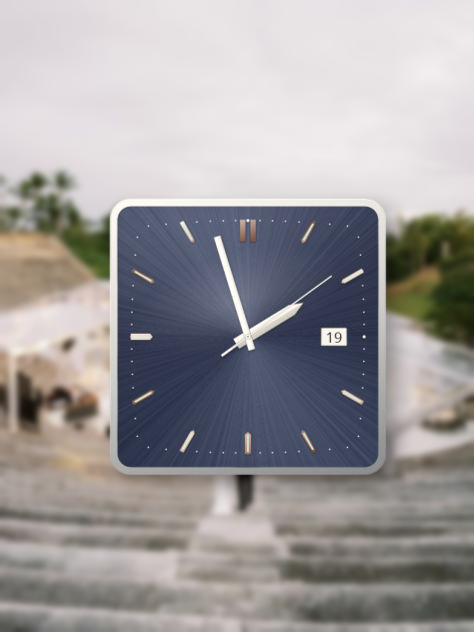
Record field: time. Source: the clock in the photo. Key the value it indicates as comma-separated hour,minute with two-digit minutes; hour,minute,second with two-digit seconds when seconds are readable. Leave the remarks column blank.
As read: 1,57,09
